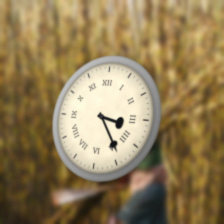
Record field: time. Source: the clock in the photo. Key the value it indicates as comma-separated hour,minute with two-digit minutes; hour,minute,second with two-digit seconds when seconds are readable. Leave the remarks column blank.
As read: 3,24
